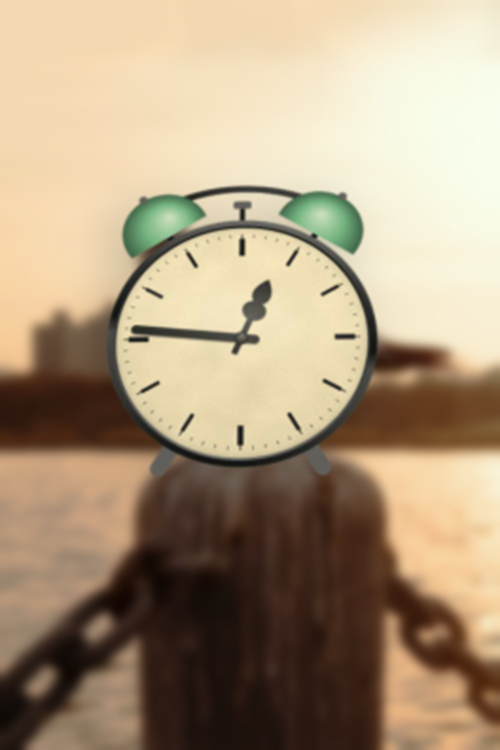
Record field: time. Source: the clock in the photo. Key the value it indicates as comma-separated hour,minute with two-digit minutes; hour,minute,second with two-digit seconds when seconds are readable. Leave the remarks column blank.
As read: 12,46
